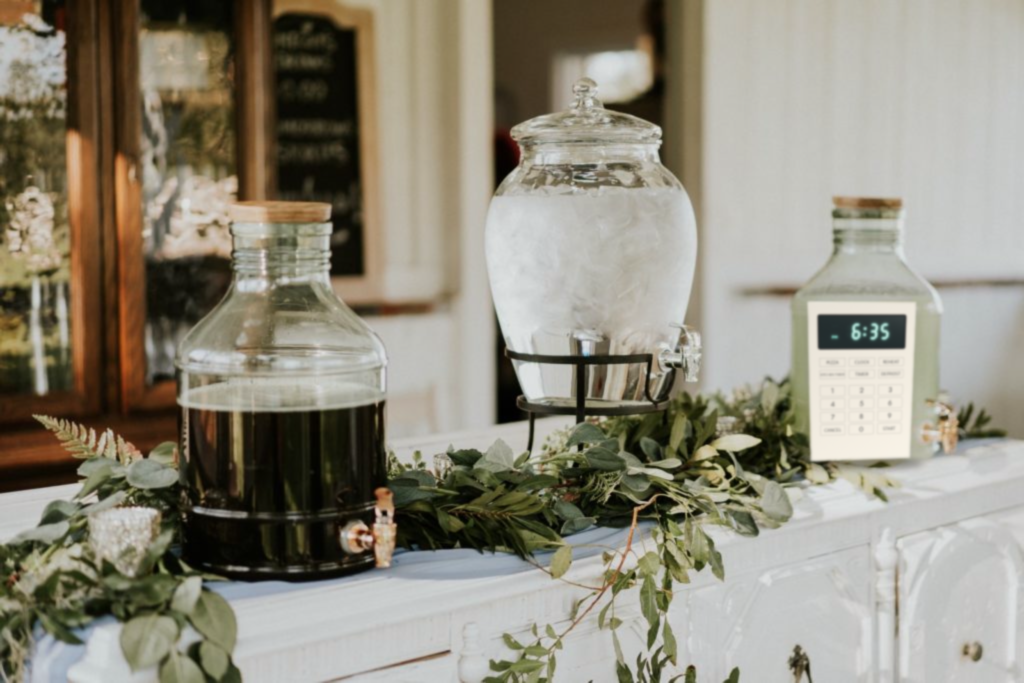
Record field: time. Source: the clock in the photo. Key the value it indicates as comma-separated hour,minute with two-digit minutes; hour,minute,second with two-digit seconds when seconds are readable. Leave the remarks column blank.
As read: 6,35
